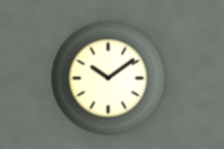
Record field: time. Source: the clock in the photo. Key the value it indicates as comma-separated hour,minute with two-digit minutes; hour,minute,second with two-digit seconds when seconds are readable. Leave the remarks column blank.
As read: 10,09
